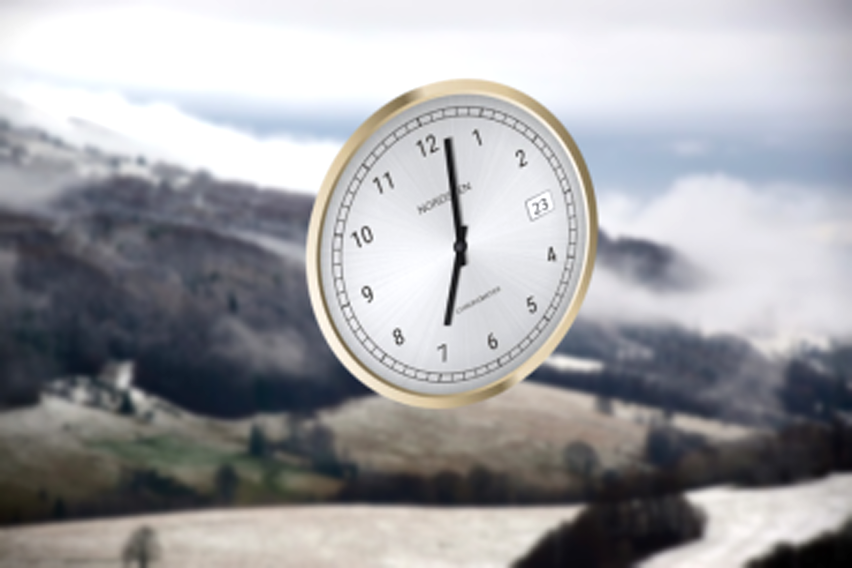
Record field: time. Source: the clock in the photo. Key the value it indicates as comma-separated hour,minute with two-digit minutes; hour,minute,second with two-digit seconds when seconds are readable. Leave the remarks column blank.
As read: 7,02
